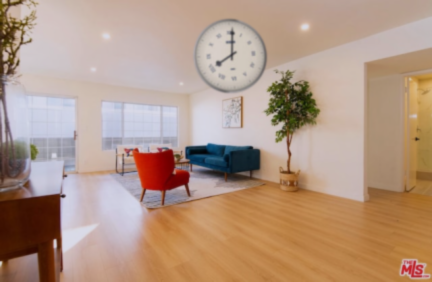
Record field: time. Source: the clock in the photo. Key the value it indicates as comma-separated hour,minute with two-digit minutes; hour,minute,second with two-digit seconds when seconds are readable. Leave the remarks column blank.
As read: 8,01
